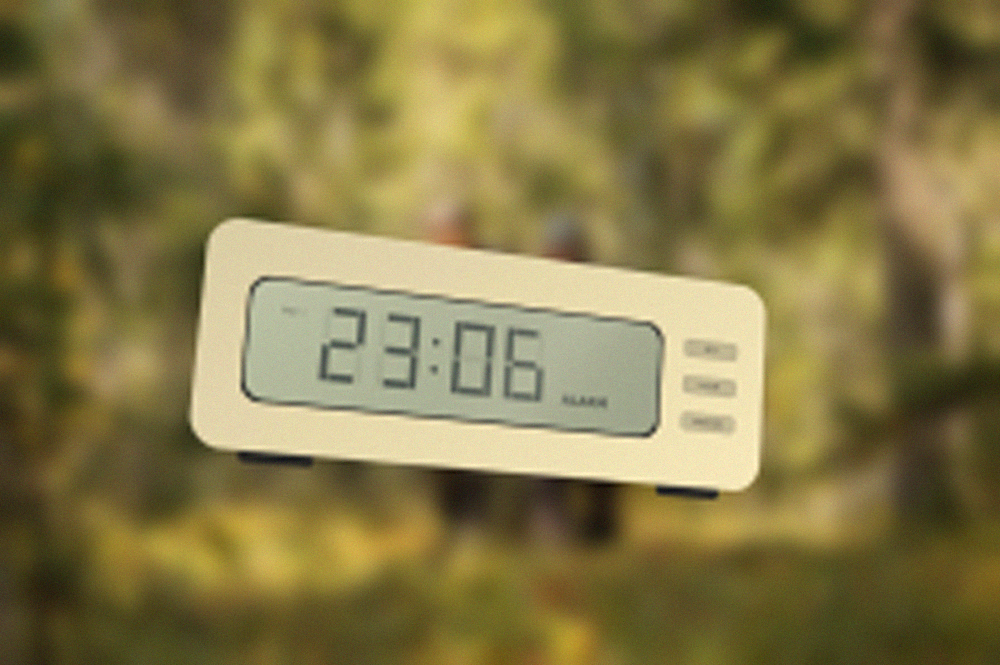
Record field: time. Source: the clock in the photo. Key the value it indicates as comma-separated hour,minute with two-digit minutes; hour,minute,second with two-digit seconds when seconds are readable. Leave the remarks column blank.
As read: 23,06
